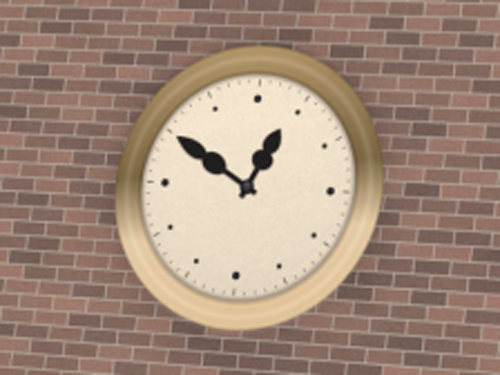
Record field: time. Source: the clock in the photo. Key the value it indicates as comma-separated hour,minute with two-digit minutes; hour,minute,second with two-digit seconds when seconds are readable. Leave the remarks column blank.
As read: 12,50
